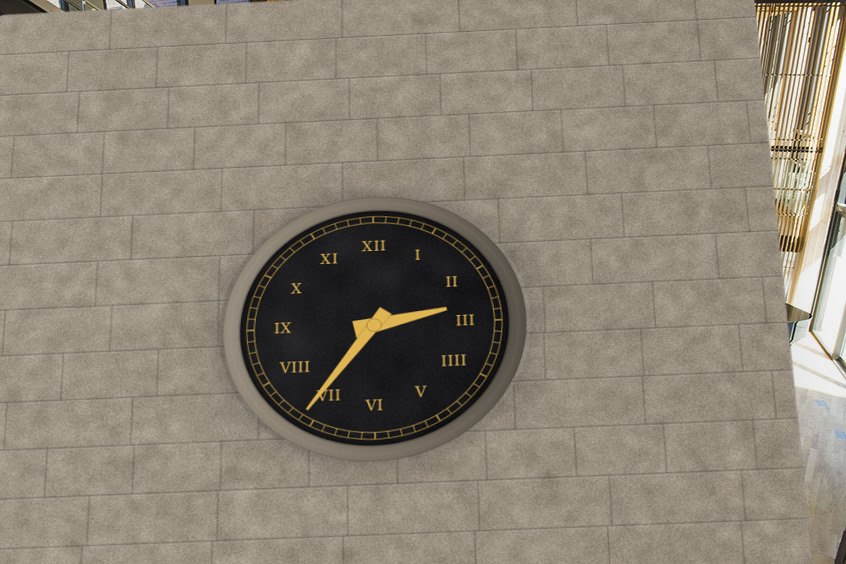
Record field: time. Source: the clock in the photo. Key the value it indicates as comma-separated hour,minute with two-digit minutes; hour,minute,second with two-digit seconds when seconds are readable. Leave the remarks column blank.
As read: 2,36
